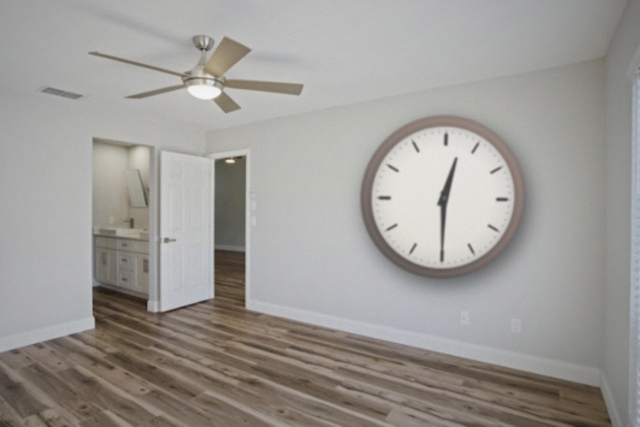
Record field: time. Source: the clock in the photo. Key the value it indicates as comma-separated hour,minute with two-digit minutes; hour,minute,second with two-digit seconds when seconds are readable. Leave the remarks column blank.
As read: 12,30
